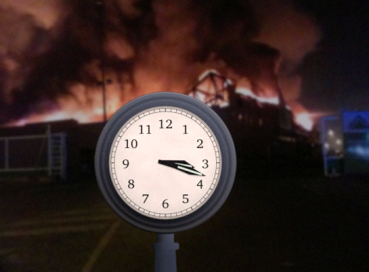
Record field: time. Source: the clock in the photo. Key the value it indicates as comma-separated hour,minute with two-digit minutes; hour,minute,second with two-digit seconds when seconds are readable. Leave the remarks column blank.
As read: 3,18
